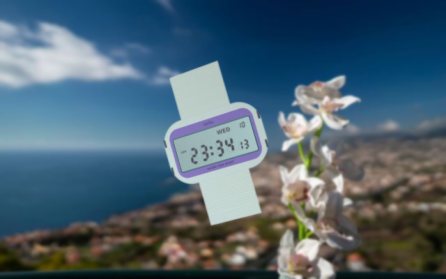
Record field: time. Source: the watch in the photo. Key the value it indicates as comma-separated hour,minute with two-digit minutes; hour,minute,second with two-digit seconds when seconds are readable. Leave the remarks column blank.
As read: 23,34,13
